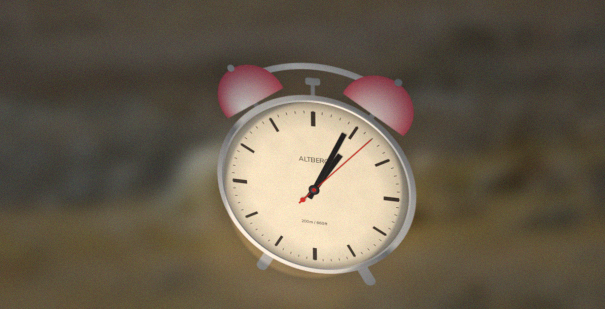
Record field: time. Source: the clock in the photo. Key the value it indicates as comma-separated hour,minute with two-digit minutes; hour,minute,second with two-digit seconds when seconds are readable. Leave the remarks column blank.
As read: 1,04,07
